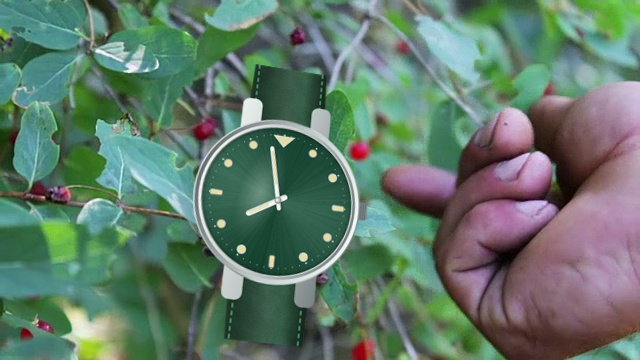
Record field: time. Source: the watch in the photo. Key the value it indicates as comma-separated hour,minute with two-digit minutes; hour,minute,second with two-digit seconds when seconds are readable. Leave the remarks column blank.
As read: 7,58
